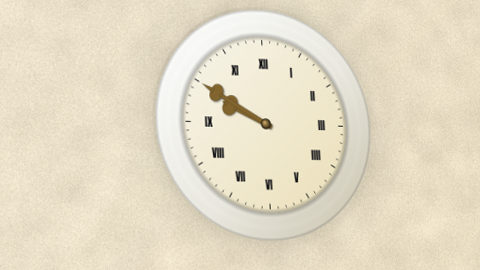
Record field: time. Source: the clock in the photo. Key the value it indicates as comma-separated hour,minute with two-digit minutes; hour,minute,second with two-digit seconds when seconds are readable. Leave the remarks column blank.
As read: 9,50
